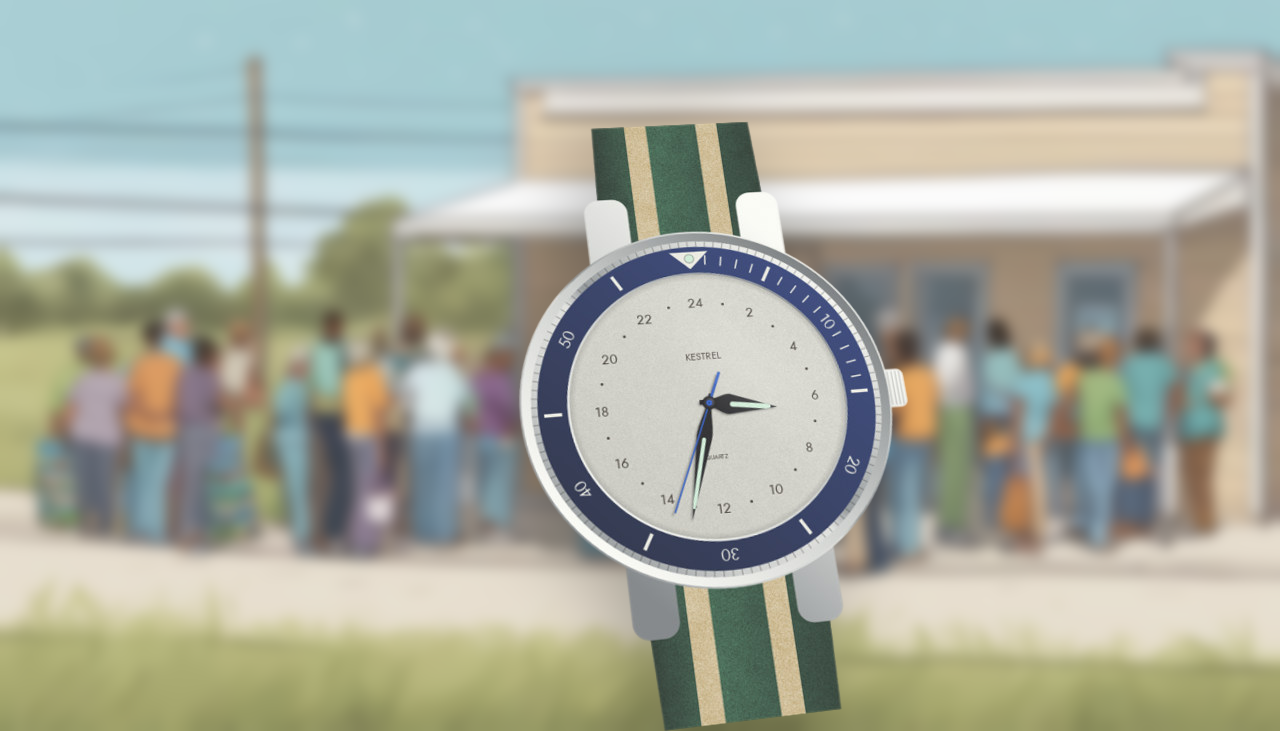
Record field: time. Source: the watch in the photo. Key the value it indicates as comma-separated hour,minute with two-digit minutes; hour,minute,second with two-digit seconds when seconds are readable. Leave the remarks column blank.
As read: 6,32,34
